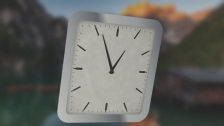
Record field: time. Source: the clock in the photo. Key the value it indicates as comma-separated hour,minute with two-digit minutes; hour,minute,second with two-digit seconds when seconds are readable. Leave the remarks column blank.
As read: 12,56
